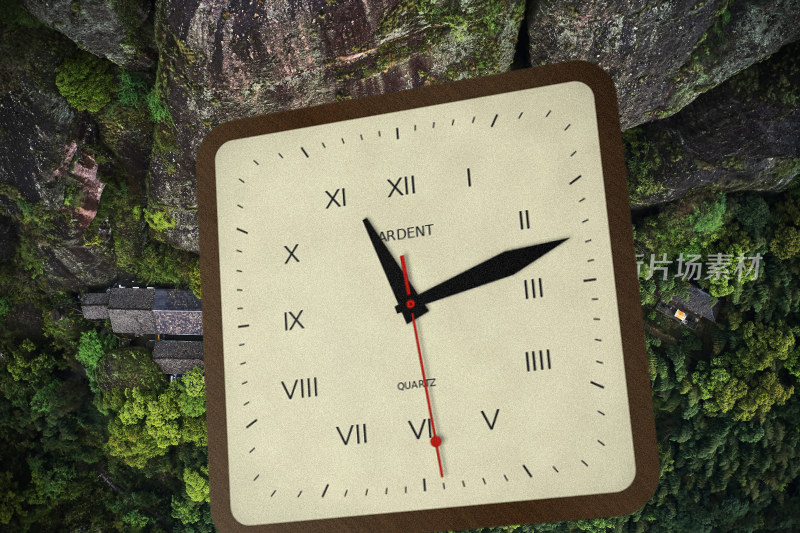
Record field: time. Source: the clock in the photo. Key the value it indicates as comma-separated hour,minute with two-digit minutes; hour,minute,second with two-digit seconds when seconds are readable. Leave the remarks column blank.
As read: 11,12,29
